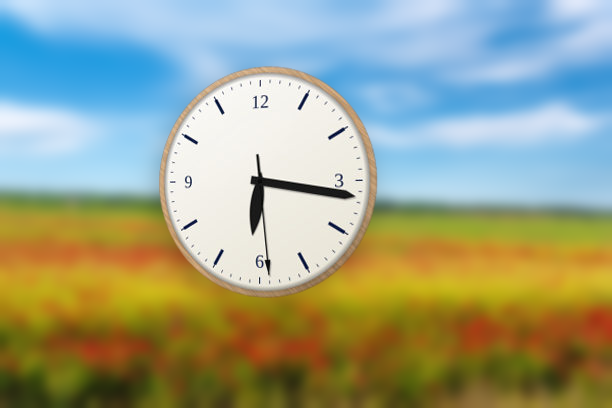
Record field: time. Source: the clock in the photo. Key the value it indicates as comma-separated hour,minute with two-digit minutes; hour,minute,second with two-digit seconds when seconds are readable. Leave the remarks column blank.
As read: 6,16,29
